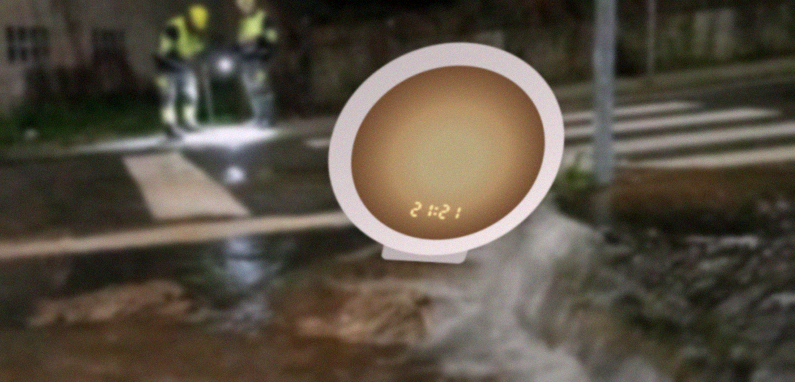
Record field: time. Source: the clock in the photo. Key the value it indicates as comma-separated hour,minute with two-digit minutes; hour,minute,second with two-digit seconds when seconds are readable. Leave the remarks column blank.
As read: 21,21
